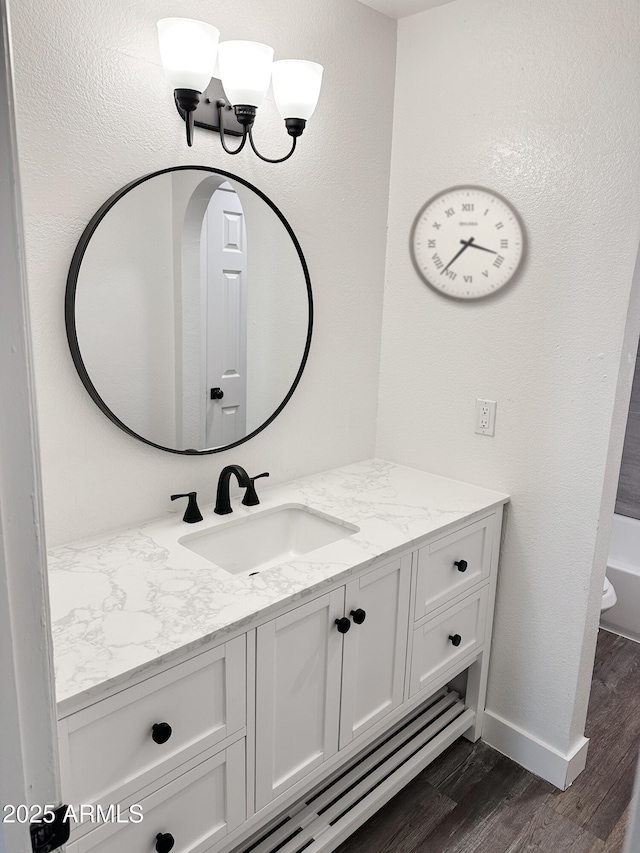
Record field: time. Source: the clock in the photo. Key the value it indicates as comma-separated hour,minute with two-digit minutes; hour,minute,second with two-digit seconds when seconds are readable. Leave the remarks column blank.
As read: 3,37
